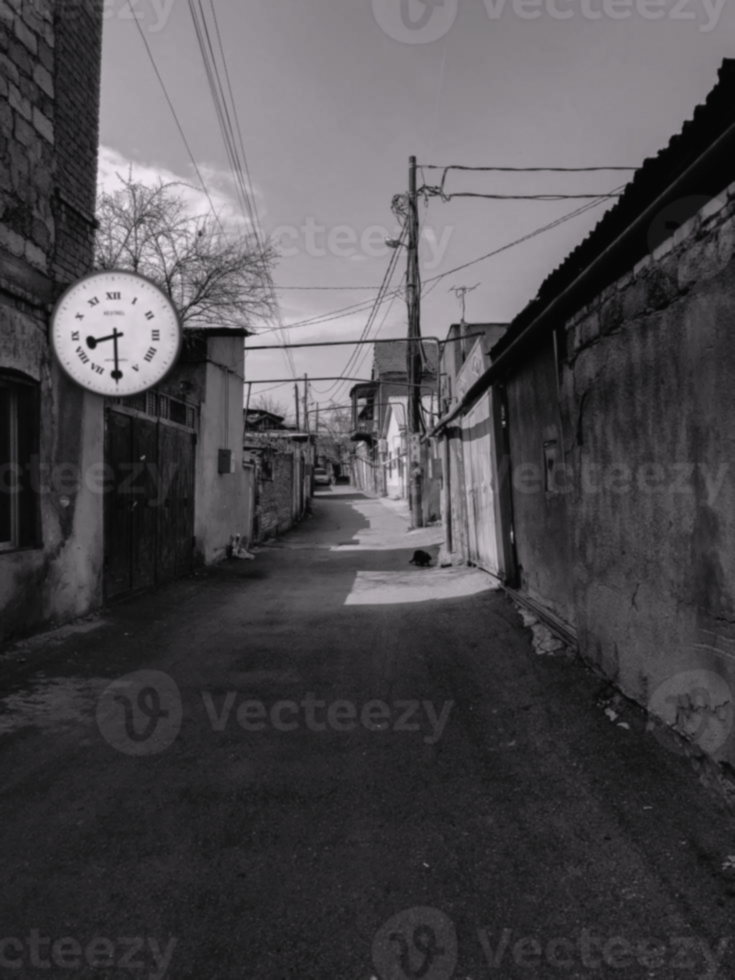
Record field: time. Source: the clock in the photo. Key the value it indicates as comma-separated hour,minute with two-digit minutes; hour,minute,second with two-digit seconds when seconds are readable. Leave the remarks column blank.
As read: 8,30
